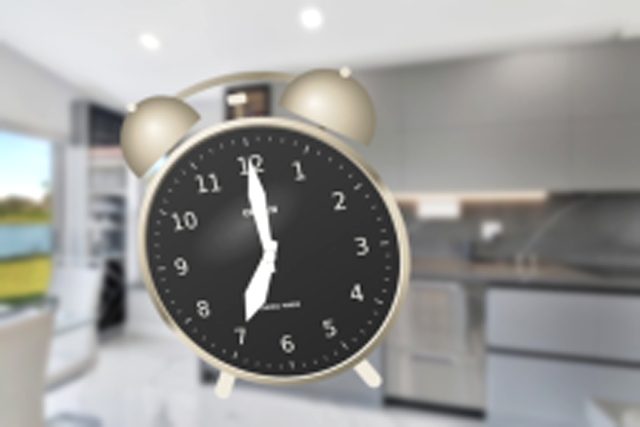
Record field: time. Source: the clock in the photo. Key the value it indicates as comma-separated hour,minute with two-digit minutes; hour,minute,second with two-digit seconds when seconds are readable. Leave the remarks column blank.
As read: 7,00
